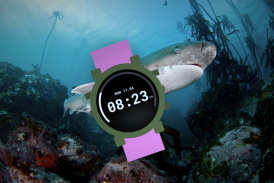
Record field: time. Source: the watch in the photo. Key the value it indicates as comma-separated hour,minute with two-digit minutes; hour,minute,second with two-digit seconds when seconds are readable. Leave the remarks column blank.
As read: 8,23
